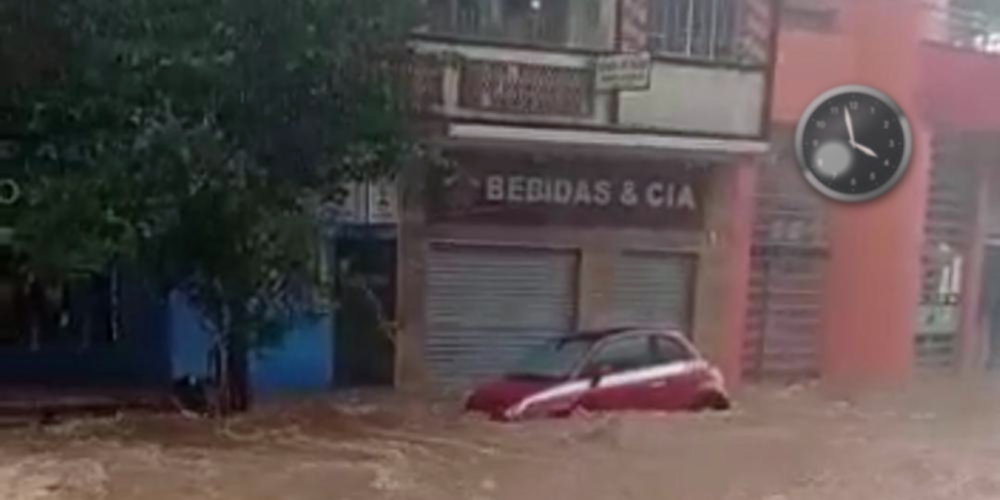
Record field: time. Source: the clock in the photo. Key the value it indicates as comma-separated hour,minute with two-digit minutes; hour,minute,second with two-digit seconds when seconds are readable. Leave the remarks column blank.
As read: 3,58
